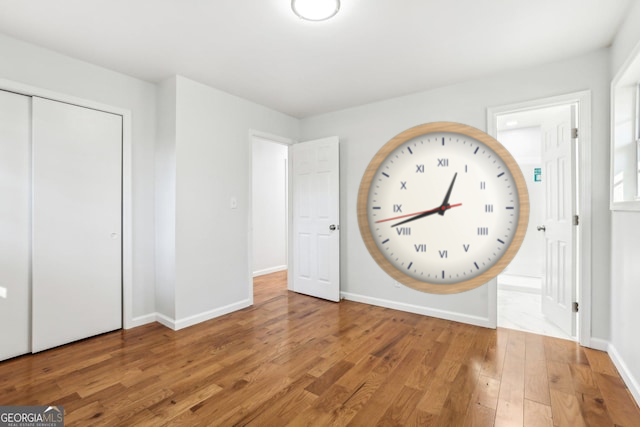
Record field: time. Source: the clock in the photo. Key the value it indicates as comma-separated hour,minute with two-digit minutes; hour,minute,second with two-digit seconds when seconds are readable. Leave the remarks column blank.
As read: 12,41,43
